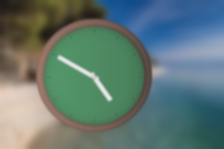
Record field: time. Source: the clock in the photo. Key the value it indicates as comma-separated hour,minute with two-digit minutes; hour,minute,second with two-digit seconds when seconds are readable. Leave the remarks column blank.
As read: 4,50
